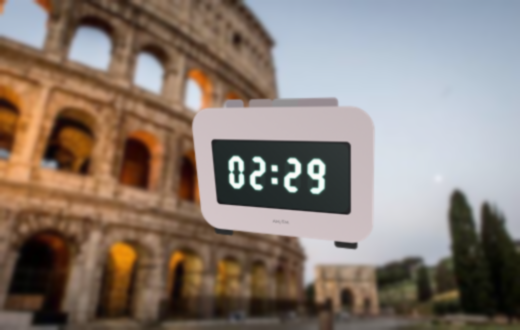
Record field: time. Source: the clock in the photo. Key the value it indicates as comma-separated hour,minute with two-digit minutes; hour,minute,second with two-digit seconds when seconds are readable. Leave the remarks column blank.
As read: 2,29
